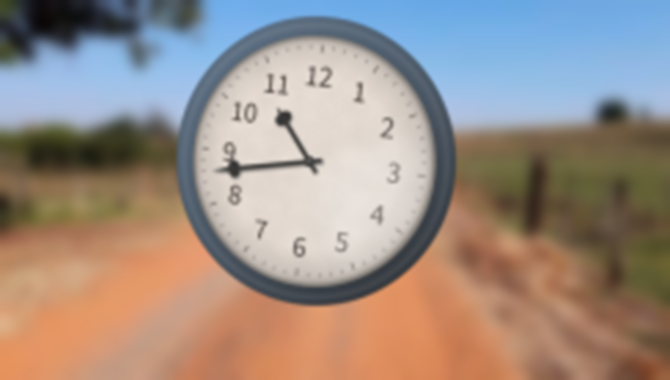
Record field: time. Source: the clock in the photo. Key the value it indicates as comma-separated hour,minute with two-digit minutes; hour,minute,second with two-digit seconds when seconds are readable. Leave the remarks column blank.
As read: 10,43
